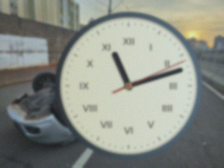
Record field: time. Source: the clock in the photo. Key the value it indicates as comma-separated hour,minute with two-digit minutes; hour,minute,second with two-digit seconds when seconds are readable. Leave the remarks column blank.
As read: 11,12,11
